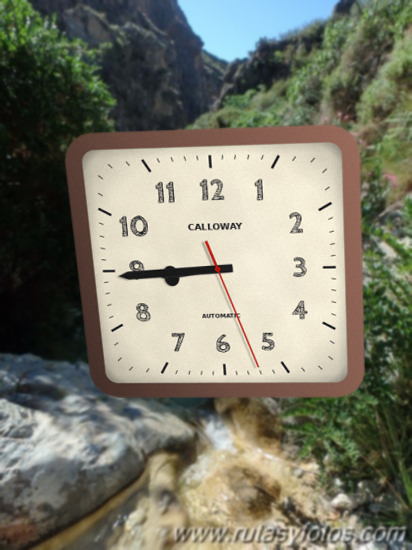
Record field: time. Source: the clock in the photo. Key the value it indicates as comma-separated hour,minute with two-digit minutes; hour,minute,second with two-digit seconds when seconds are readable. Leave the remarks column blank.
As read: 8,44,27
